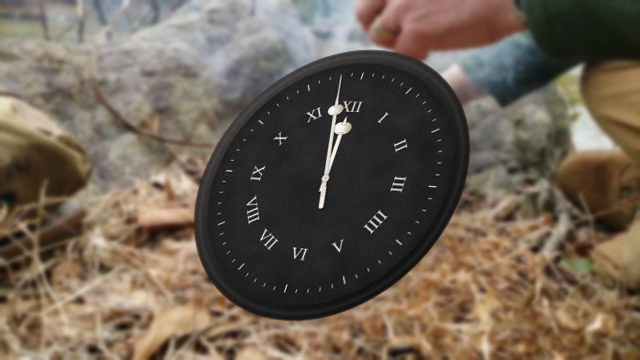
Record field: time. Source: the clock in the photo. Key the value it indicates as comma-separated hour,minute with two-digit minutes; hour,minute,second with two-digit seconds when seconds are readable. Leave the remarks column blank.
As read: 11,57,58
